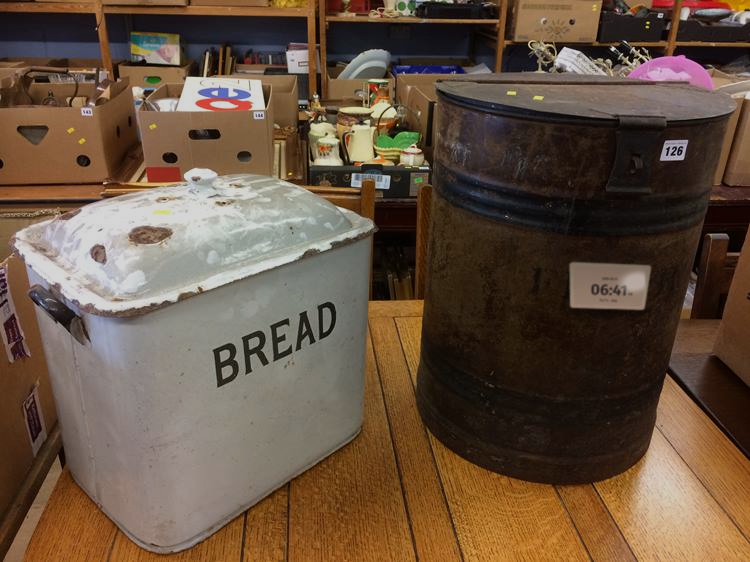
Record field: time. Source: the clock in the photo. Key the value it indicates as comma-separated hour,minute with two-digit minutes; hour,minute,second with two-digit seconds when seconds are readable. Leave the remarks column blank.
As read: 6,41
